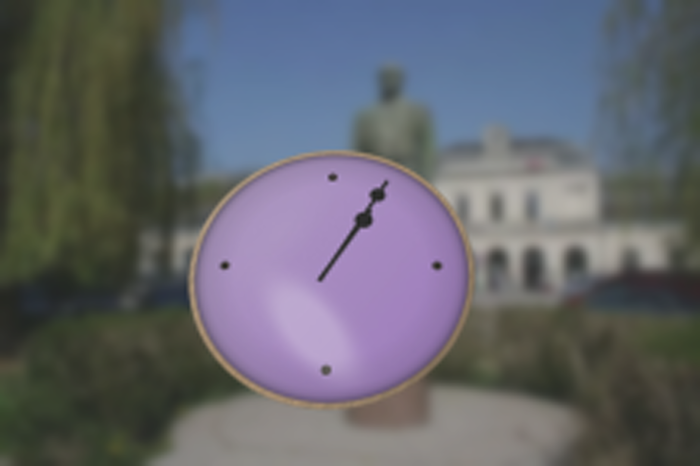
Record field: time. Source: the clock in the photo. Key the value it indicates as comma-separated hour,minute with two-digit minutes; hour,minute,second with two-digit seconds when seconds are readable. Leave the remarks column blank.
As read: 1,05
